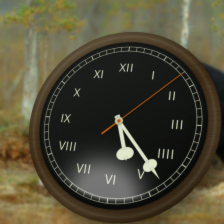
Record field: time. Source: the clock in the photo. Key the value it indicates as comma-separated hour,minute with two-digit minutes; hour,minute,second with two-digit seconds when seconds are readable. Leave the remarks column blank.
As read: 5,23,08
